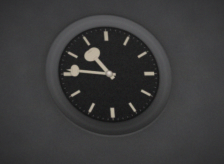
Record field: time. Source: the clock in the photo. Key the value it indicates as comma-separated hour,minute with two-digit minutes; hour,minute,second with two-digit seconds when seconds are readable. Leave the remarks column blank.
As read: 10,46
